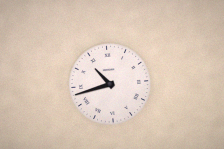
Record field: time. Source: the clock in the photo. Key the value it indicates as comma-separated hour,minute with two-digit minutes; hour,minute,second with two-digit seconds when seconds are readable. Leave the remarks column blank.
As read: 10,43
